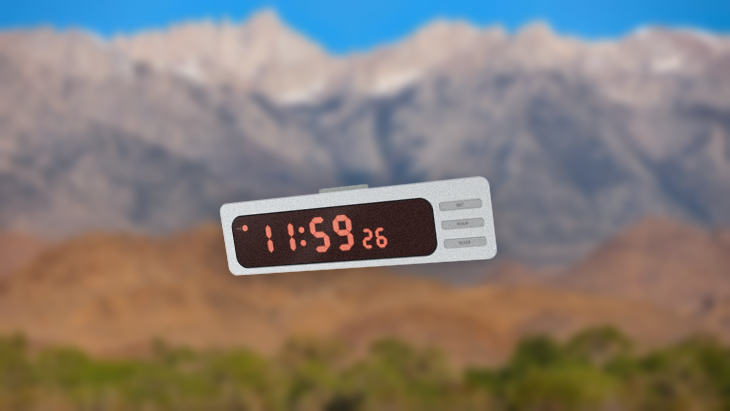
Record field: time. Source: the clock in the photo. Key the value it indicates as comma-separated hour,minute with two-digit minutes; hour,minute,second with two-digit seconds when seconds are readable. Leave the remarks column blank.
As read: 11,59,26
